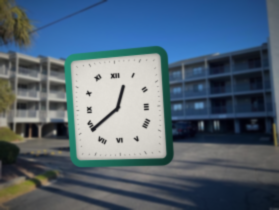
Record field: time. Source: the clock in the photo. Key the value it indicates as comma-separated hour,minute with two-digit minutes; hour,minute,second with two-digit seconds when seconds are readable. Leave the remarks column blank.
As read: 12,39
